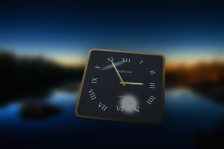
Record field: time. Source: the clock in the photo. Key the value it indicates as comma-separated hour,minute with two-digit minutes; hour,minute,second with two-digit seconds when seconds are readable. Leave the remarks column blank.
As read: 2,55
